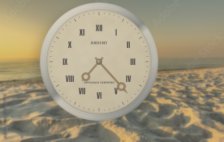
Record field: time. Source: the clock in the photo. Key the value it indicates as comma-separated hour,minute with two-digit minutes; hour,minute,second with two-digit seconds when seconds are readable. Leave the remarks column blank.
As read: 7,23
